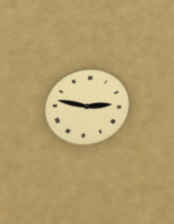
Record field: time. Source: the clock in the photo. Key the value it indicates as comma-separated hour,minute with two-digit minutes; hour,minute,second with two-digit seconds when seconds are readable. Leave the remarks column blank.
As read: 2,47
